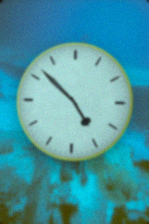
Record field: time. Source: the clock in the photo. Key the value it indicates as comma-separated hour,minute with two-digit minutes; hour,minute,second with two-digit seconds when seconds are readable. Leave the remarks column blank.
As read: 4,52
